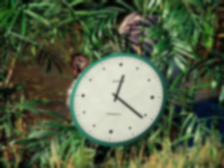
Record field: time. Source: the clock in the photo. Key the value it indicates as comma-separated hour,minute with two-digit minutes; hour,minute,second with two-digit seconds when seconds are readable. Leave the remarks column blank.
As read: 12,21
